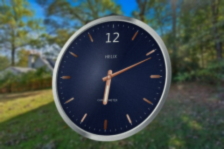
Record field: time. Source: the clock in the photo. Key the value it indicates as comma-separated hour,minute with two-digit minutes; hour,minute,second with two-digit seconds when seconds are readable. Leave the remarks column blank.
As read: 6,11
